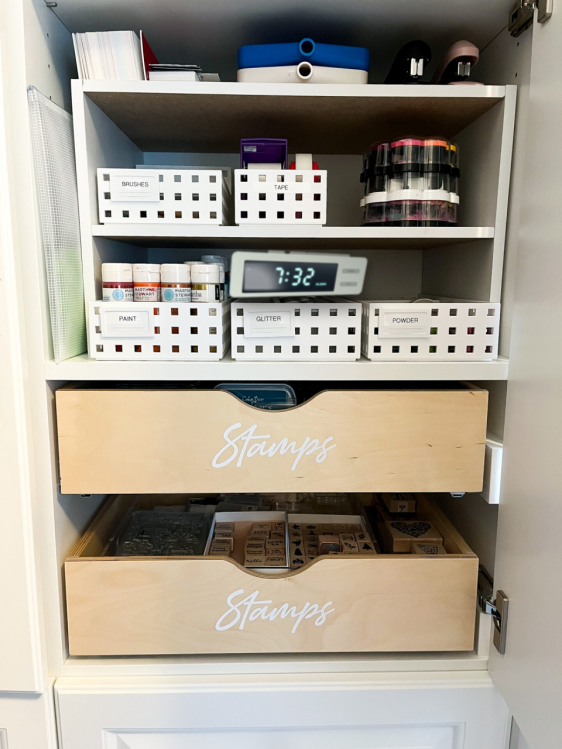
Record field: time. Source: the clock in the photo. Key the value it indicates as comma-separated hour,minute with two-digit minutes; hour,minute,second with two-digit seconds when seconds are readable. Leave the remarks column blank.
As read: 7,32
